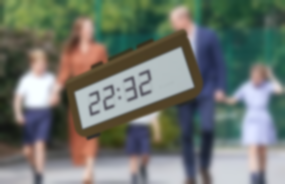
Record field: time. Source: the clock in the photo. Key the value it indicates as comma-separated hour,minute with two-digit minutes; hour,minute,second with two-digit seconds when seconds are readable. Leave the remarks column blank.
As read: 22,32
